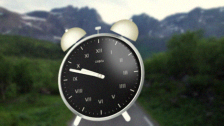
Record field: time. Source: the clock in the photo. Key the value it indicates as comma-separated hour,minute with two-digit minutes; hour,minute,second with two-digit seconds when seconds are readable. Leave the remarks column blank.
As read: 9,48
